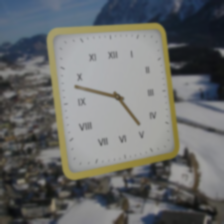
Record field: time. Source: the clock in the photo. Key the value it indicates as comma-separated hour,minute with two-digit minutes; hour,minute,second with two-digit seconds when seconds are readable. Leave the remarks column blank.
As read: 4,48
